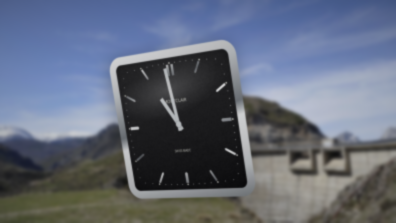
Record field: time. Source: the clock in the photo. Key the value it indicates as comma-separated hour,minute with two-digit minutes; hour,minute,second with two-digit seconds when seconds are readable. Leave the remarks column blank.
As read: 10,59
